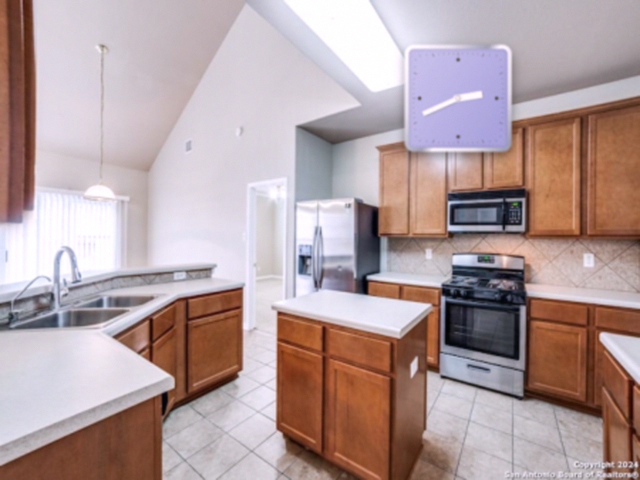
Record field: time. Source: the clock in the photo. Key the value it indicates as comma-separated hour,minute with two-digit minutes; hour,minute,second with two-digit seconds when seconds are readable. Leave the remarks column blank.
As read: 2,41
